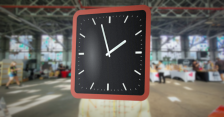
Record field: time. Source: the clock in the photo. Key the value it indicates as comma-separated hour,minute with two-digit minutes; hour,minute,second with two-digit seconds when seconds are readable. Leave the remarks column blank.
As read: 1,57
